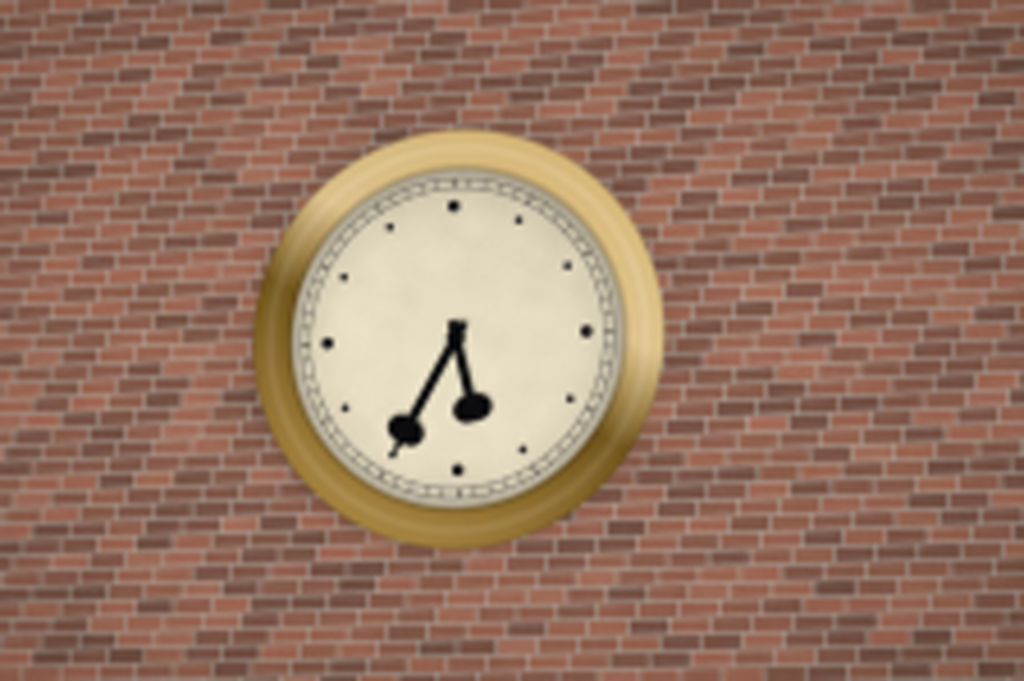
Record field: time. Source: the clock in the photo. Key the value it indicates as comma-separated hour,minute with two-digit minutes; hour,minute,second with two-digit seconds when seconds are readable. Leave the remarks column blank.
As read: 5,35
